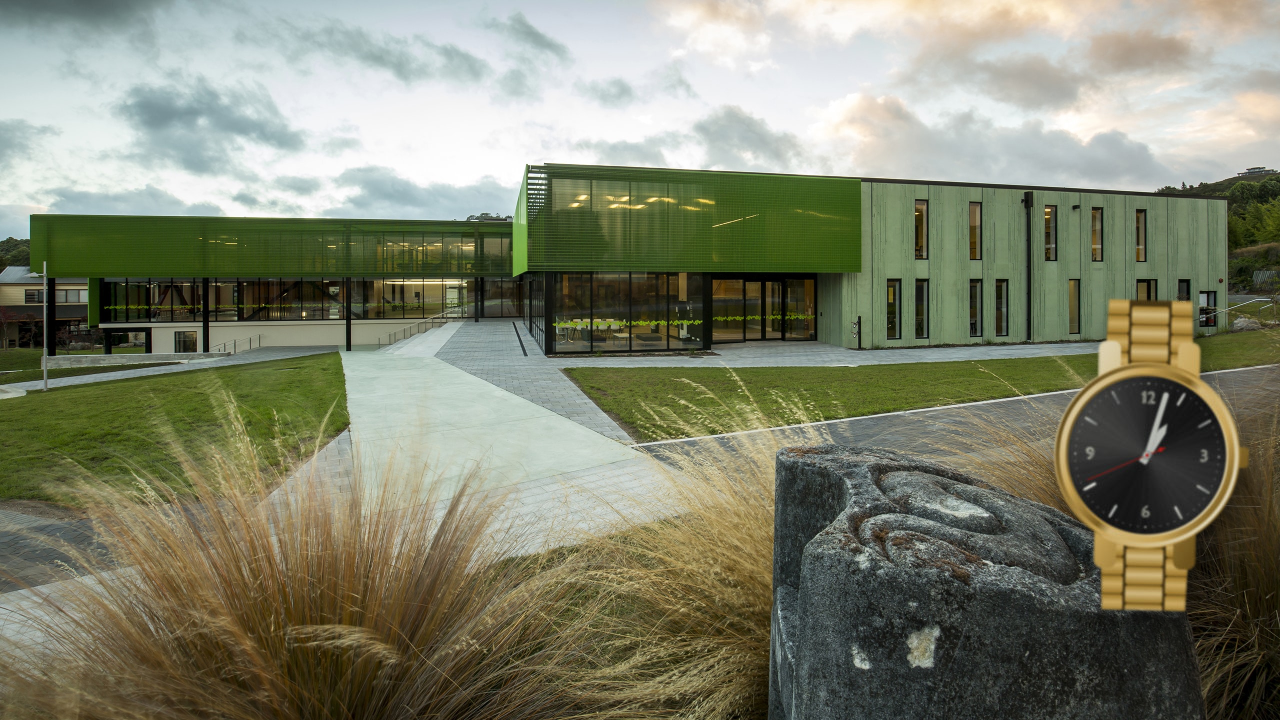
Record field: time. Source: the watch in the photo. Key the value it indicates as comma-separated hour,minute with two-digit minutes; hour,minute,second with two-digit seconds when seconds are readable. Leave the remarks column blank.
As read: 1,02,41
